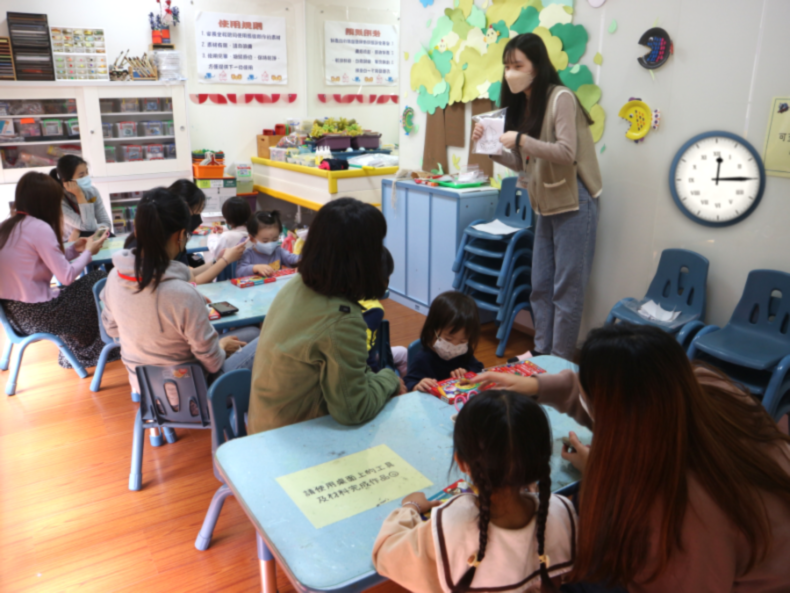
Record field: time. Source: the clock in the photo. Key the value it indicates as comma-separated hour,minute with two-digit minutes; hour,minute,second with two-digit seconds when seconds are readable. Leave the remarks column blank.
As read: 12,15
